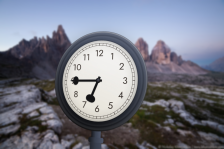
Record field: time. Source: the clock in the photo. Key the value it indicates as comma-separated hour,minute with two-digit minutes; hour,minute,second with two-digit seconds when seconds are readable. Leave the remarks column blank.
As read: 6,45
